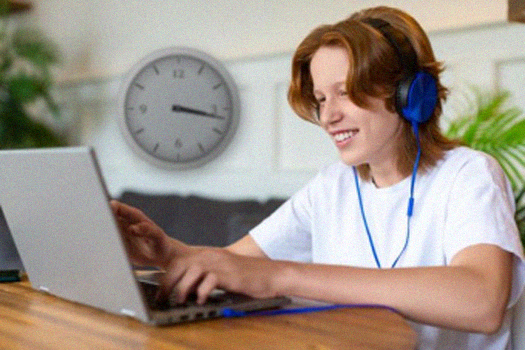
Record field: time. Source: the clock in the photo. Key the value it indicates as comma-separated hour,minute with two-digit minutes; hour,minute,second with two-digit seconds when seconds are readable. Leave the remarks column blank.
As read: 3,17
